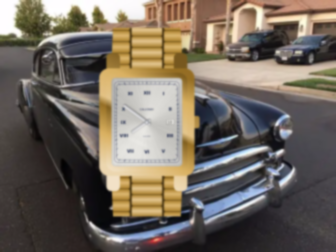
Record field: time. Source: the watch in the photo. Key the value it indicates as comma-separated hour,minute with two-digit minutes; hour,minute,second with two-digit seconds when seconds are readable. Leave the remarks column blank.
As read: 7,51
